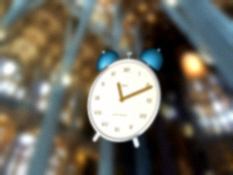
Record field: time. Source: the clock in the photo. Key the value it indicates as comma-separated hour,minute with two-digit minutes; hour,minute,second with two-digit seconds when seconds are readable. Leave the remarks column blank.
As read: 11,11
